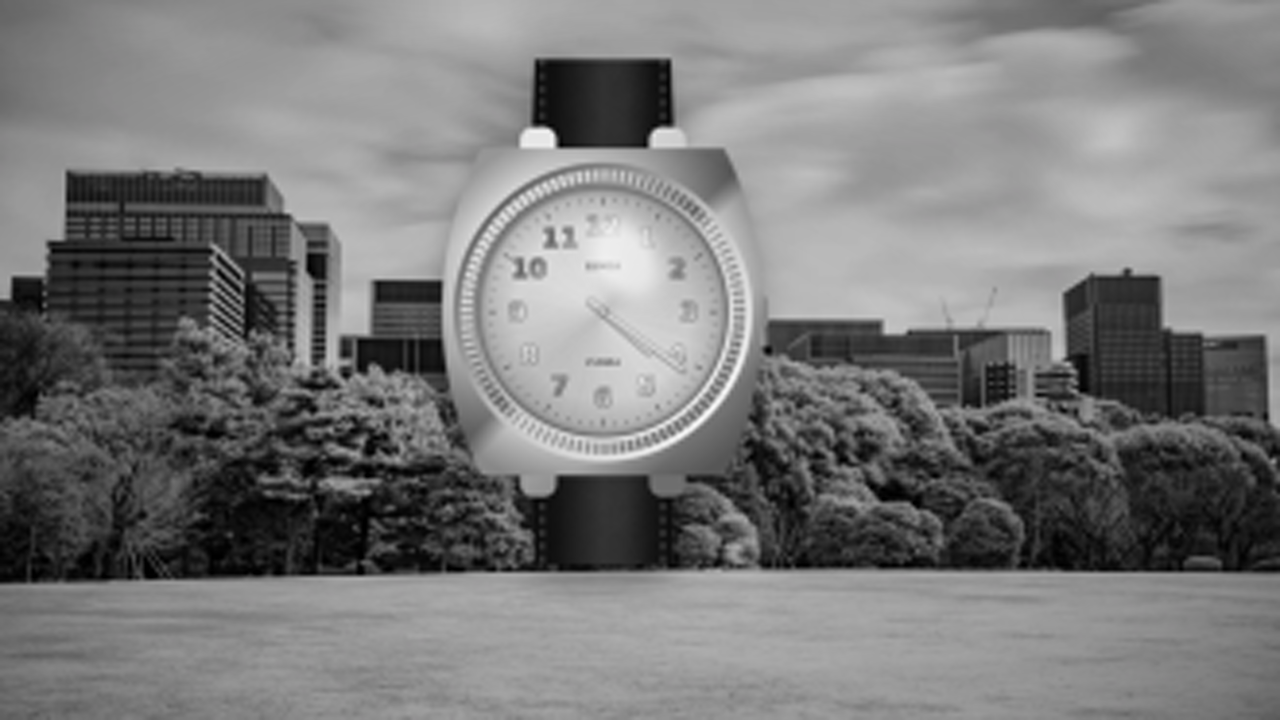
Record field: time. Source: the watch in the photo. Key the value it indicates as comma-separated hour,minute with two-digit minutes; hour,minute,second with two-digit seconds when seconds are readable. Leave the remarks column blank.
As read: 4,21
